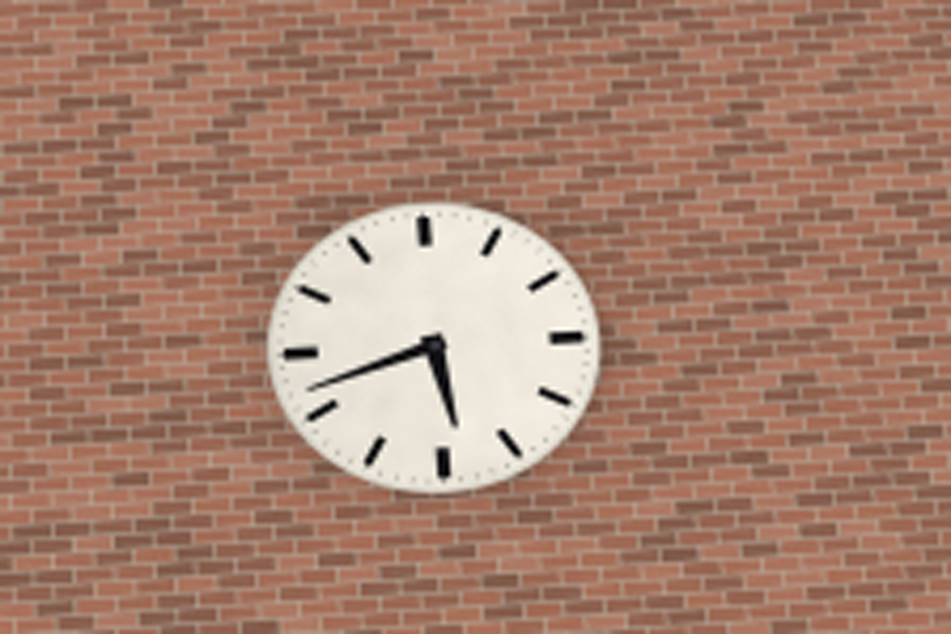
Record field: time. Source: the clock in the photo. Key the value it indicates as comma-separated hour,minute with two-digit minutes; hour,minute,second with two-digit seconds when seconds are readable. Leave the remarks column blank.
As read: 5,42
